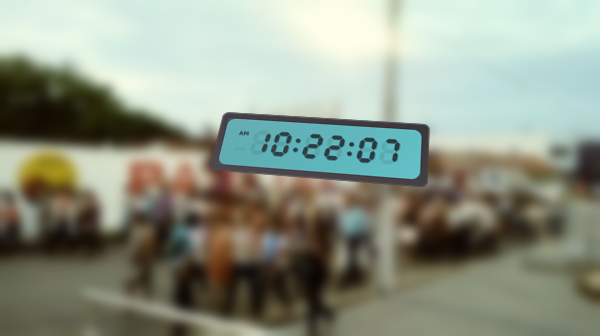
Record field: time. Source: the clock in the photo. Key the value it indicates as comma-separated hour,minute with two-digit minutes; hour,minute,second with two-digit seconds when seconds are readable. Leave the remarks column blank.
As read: 10,22,07
